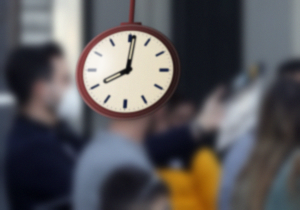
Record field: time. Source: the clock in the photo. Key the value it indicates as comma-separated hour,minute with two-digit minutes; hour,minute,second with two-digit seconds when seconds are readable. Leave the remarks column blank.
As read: 8,01
